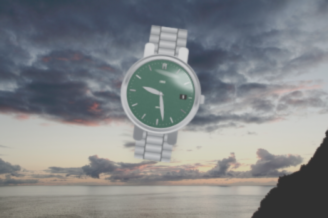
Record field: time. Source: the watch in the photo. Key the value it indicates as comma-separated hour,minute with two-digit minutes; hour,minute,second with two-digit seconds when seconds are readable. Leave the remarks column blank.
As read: 9,28
